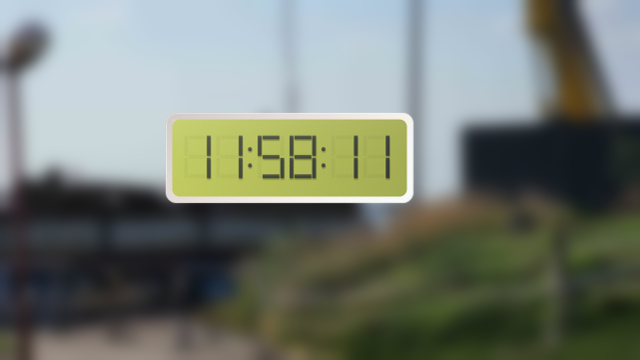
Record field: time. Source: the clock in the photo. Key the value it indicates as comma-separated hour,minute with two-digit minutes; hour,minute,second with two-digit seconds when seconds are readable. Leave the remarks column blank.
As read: 11,58,11
